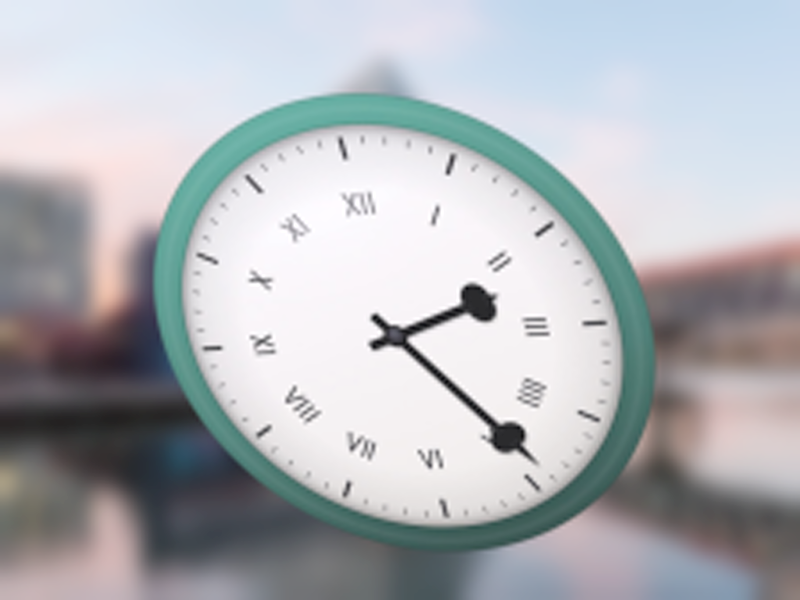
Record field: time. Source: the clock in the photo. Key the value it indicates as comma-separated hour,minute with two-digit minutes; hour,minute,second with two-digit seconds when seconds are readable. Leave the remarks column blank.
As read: 2,24
